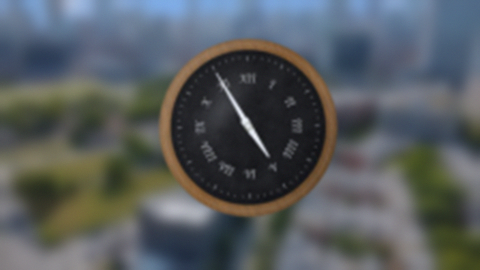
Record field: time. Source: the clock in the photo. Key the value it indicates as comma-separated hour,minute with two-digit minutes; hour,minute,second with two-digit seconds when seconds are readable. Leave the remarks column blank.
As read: 4,55
